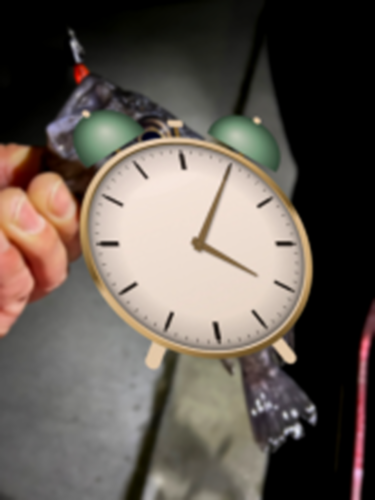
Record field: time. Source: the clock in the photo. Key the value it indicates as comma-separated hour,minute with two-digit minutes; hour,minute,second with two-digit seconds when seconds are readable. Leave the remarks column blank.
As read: 4,05
